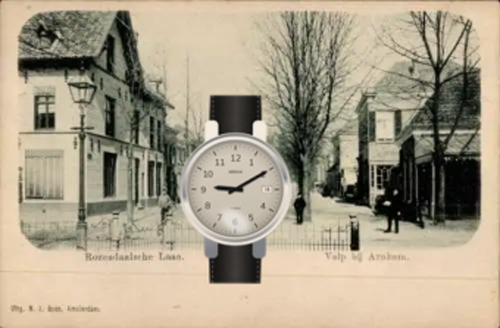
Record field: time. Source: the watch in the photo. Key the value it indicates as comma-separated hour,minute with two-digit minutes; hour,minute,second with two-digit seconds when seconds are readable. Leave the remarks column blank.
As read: 9,10
